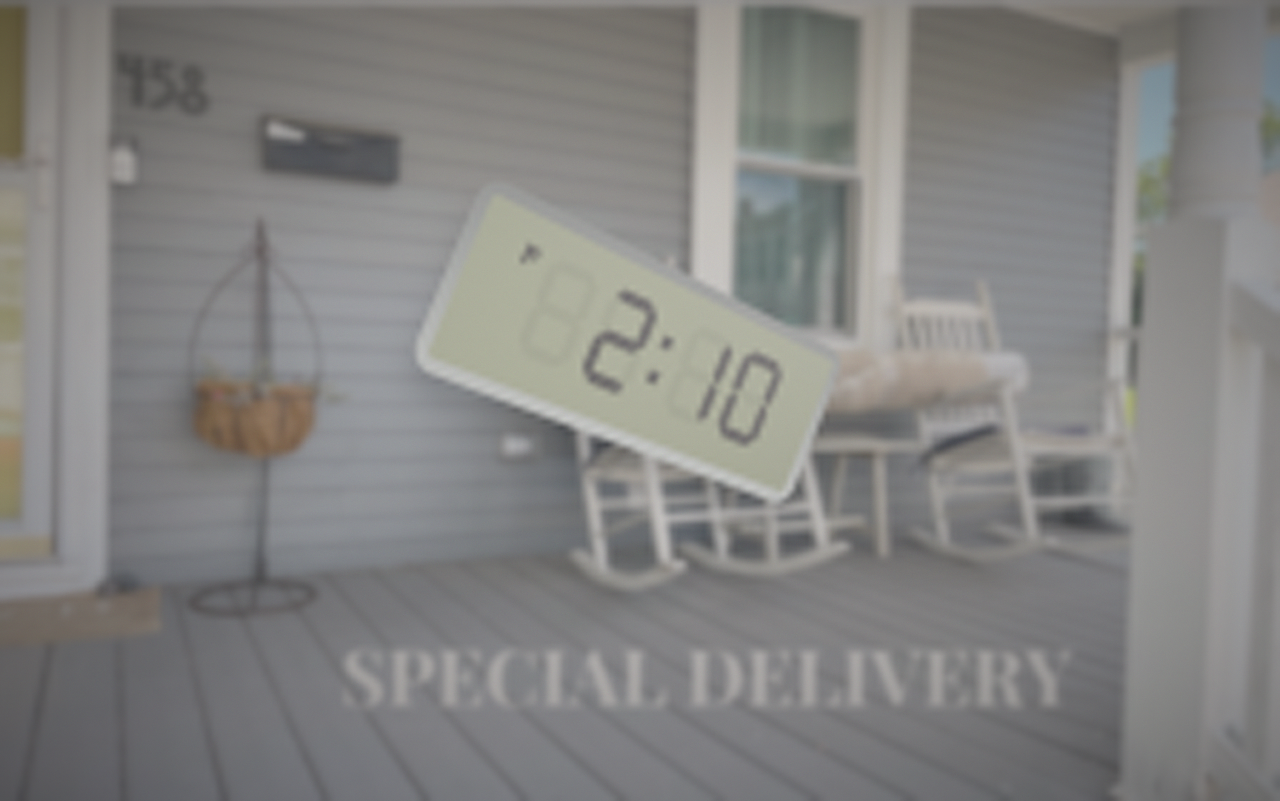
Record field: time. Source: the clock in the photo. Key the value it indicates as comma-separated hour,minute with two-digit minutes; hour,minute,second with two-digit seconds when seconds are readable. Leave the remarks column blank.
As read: 2,10
